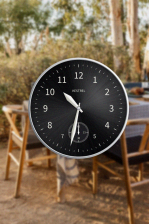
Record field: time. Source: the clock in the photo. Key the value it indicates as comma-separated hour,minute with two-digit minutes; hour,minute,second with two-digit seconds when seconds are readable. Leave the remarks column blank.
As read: 10,32
